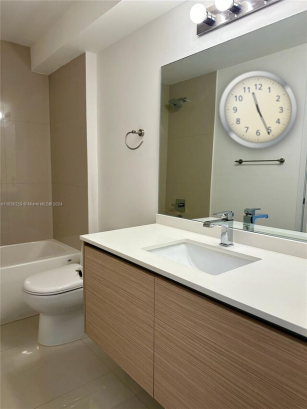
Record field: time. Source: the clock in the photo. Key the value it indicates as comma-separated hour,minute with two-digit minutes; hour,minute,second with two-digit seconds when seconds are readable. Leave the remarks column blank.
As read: 11,26
